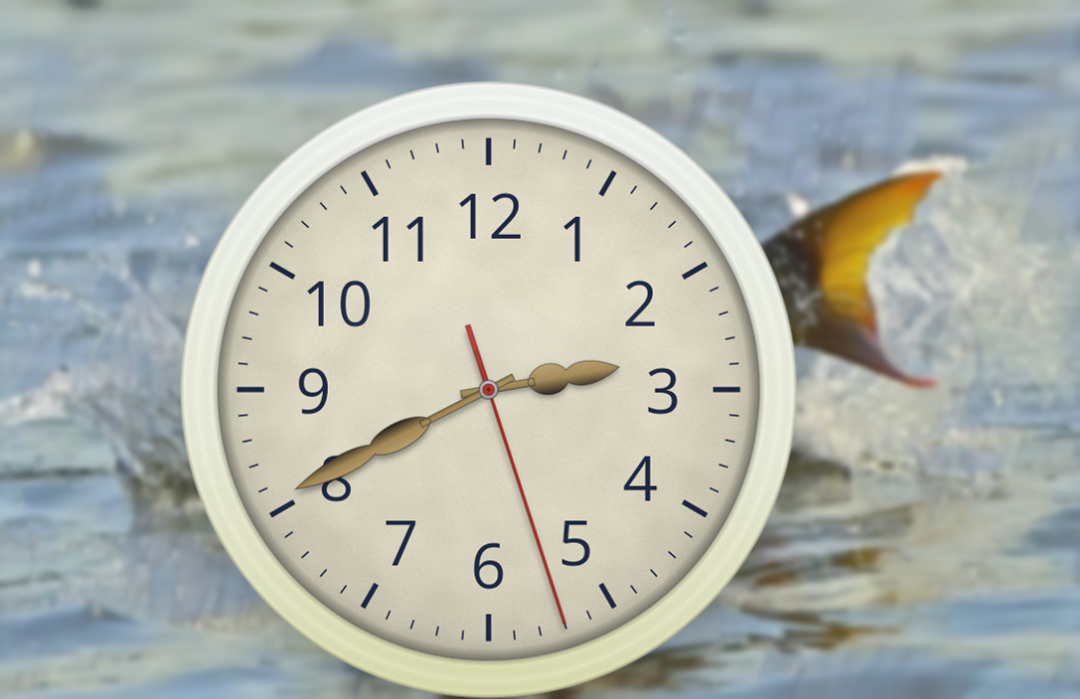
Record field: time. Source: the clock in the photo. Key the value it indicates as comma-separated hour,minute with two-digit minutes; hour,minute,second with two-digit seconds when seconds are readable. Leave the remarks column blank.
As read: 2,40,27
